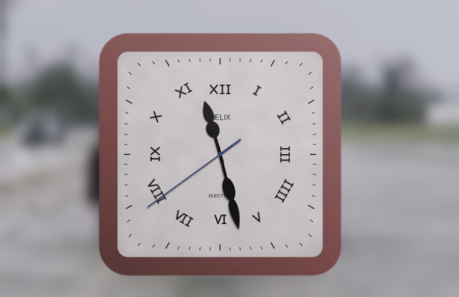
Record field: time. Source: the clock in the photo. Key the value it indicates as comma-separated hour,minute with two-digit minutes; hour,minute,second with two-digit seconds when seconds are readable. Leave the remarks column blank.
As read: 11,27,39
